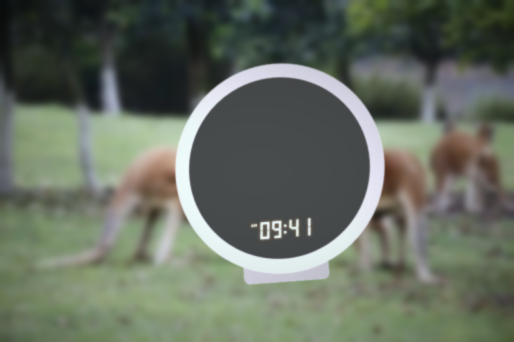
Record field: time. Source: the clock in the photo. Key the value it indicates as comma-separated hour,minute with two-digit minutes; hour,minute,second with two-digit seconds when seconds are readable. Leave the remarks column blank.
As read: 9,41
